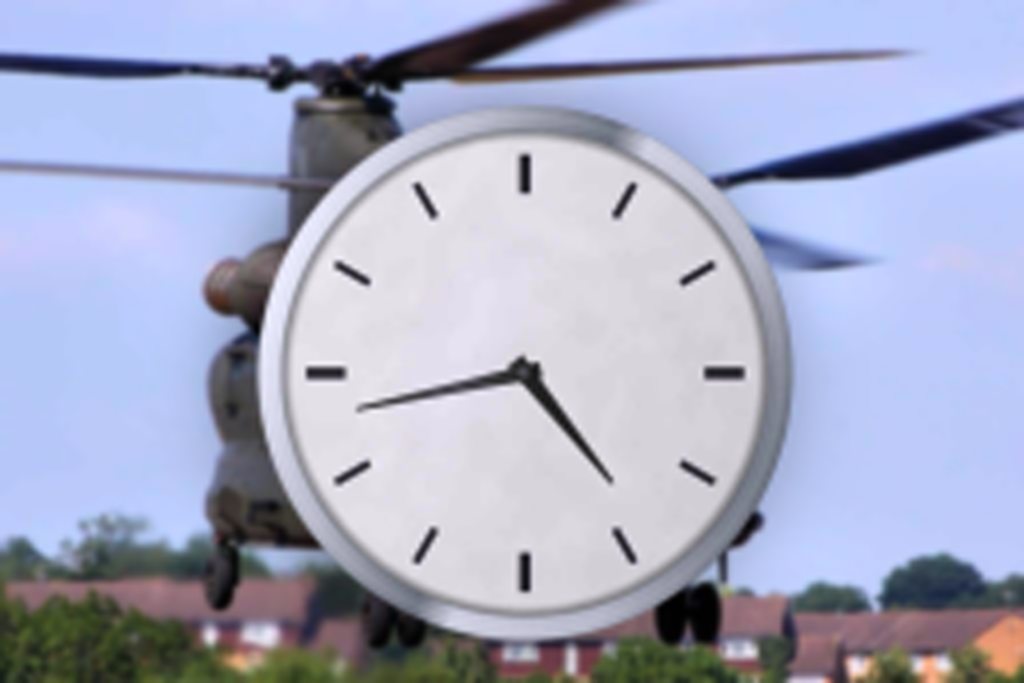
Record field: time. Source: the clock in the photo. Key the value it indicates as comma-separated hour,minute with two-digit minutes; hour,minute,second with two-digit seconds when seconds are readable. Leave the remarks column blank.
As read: 4,43
